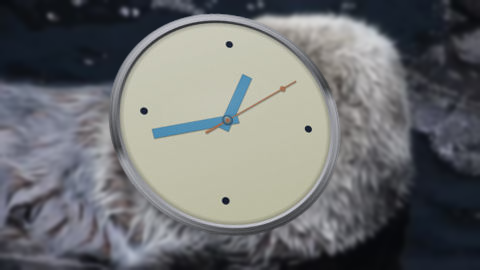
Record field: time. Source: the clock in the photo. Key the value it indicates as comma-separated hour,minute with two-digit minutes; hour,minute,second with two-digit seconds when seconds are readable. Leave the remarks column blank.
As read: 12,42,09
